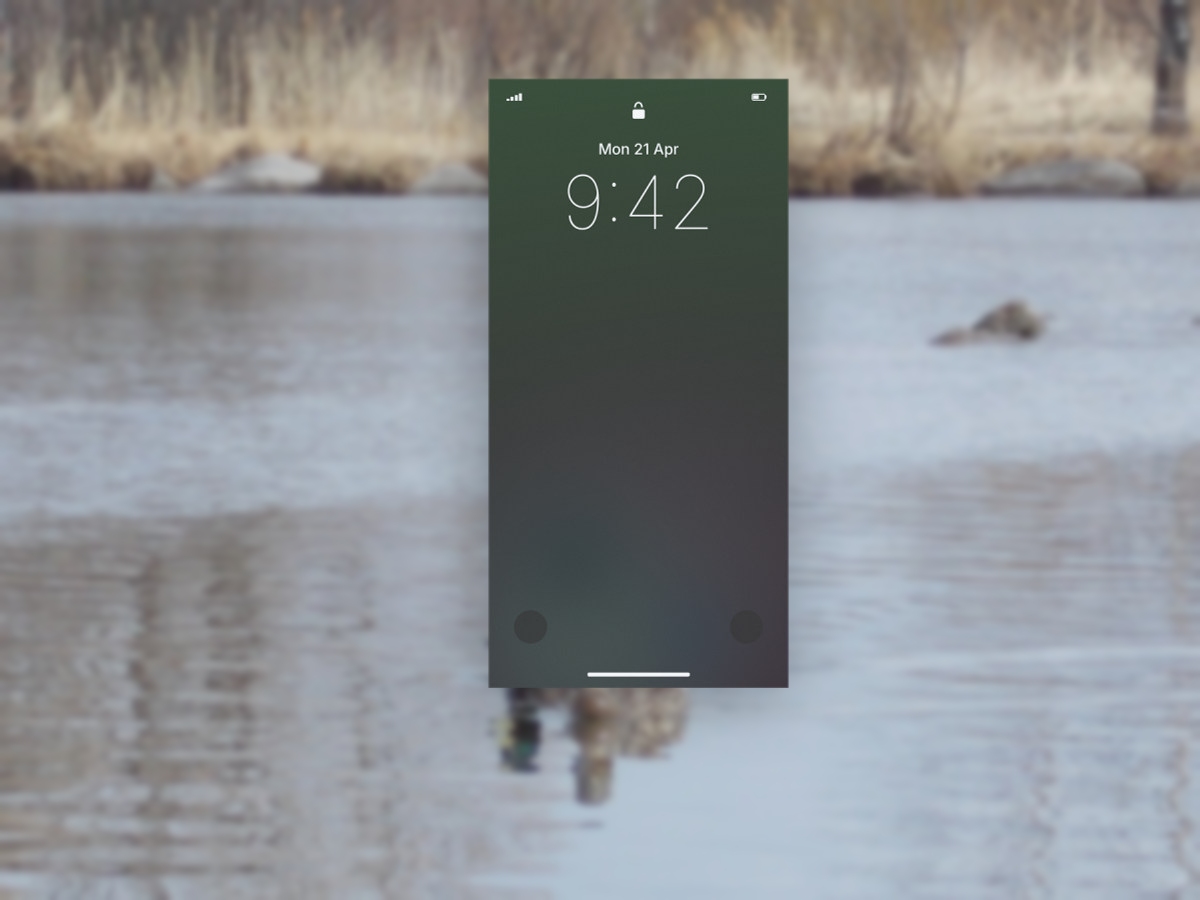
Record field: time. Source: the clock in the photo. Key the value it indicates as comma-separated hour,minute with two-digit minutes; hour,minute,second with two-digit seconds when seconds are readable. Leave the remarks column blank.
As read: 9,42
